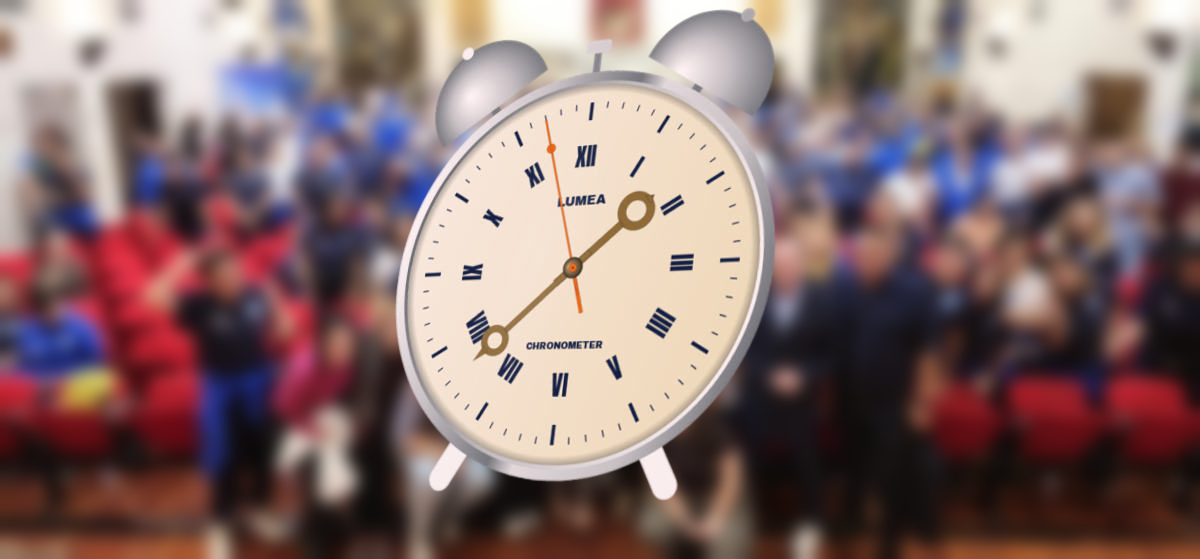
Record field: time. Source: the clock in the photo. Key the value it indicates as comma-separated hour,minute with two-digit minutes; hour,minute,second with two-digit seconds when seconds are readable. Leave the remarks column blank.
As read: 1,37,57
